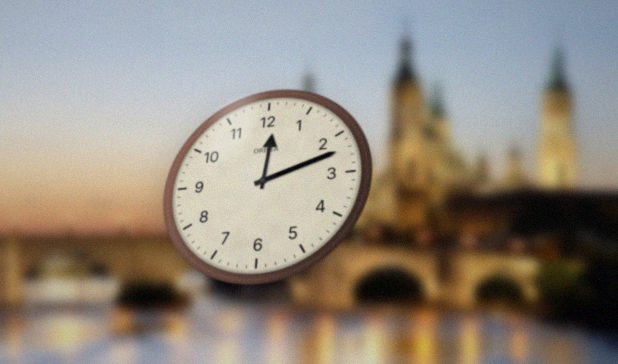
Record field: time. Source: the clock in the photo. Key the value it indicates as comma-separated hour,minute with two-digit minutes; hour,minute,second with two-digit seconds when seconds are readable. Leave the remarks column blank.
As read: 12,12
